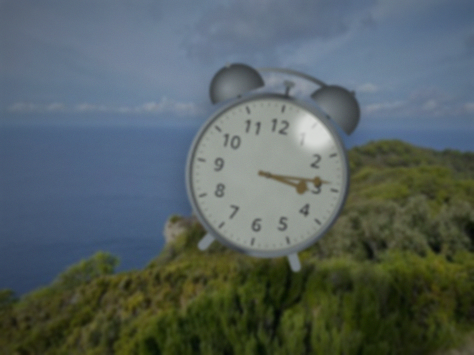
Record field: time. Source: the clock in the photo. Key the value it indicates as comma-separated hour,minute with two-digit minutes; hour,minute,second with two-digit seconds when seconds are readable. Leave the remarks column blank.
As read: 3,14
